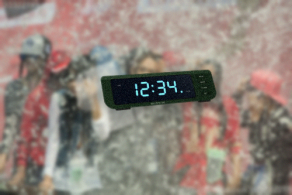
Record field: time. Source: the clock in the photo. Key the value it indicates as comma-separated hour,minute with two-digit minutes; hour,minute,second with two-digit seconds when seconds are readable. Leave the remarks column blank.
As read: 12,34
